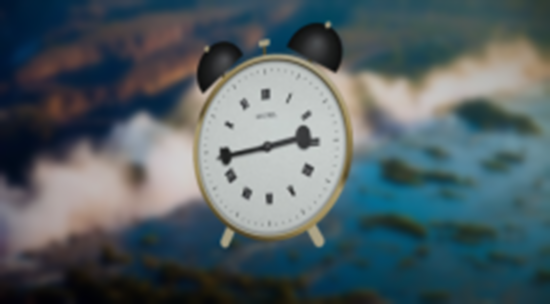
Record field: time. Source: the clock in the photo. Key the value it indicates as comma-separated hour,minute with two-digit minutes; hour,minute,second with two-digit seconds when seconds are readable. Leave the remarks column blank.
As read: 2,44
